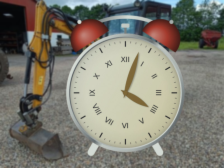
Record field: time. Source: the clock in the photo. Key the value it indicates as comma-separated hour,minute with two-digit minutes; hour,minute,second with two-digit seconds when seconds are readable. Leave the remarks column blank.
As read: 4,03
